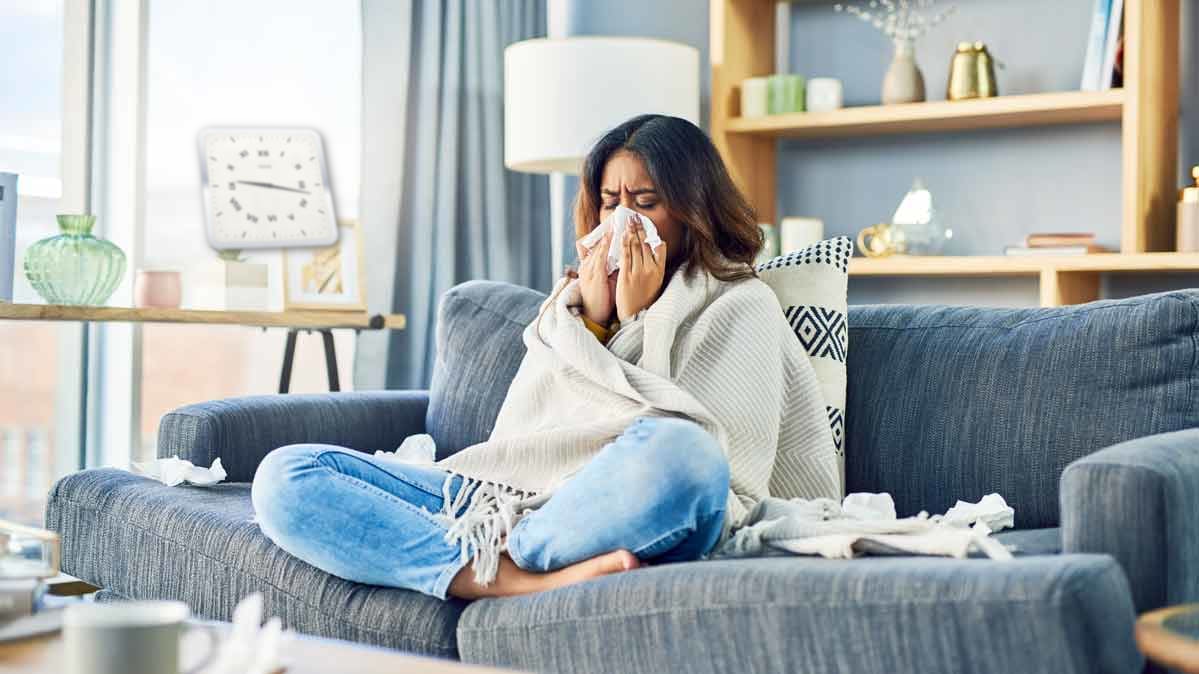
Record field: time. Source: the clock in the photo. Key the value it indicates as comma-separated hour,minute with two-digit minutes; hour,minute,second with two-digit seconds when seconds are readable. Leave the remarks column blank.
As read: 9,17
